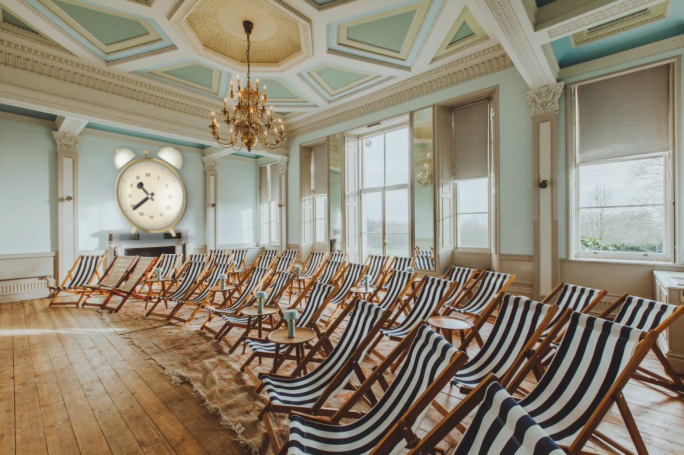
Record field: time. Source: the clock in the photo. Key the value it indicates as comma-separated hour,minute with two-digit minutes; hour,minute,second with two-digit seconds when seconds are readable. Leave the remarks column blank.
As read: 10,39
